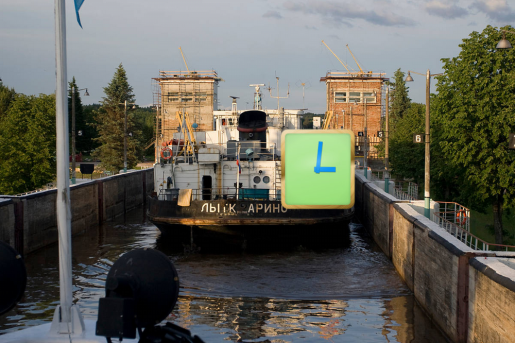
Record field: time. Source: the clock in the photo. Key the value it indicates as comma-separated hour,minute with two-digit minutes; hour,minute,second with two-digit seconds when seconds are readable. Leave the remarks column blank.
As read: 3,01
